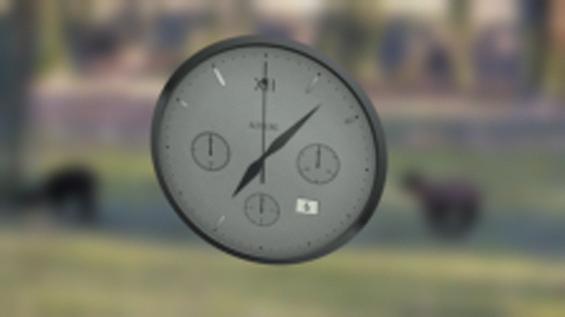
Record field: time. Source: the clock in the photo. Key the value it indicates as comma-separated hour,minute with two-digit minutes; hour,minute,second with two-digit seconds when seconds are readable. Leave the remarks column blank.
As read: 7,07
